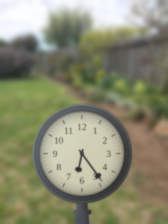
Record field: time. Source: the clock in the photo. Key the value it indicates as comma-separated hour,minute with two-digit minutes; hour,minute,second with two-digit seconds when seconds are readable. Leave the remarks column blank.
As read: 6,24
